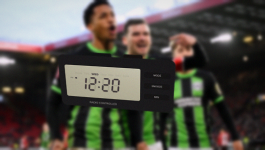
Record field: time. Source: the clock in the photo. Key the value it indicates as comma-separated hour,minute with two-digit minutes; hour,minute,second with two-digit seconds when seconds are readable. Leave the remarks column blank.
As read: 12,20
